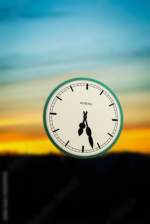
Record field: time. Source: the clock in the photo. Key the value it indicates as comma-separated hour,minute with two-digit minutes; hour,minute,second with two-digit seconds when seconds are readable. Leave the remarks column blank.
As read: 6,27
